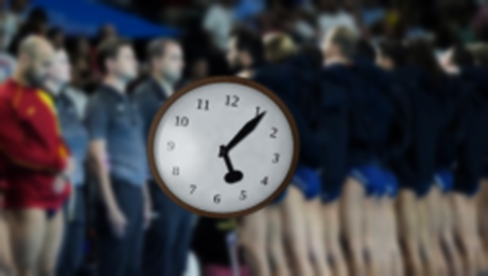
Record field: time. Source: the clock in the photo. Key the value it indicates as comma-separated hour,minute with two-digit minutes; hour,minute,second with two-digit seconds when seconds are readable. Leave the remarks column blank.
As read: 5,06
